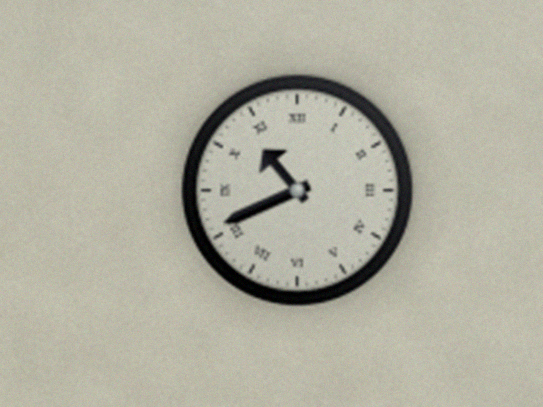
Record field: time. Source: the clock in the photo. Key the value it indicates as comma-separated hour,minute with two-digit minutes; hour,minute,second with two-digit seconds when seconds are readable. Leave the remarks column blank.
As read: 10,41
